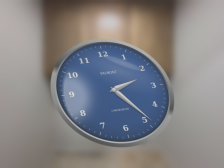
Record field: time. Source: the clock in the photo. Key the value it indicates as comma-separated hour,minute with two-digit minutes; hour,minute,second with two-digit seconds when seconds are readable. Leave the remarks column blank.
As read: 2,24
